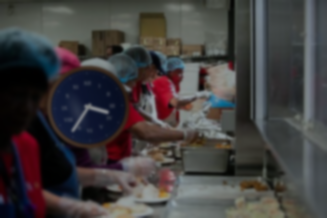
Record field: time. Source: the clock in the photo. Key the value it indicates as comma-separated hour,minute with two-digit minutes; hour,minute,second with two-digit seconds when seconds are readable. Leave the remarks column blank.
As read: 3,36
